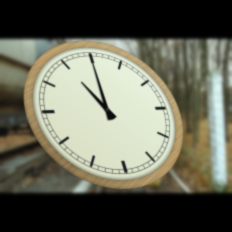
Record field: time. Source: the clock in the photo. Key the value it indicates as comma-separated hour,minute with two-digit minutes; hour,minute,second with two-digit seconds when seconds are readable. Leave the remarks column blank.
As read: 11,00
